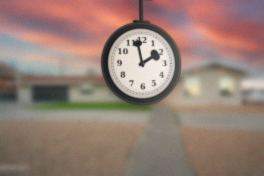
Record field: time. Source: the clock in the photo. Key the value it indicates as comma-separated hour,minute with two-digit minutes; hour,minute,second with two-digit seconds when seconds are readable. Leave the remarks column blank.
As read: 1,58
